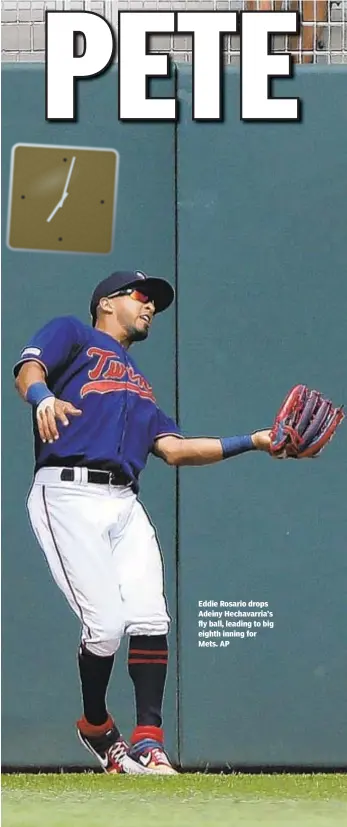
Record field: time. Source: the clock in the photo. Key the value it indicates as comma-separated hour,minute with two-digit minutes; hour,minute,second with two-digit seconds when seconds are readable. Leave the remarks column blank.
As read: 7,02
